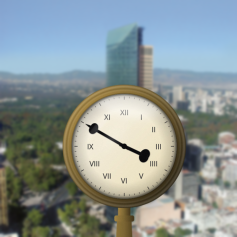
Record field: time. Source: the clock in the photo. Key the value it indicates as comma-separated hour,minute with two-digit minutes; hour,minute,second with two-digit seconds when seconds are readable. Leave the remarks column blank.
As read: 3,50
